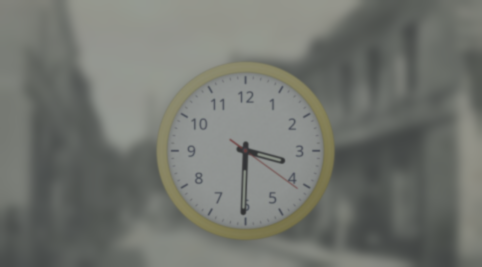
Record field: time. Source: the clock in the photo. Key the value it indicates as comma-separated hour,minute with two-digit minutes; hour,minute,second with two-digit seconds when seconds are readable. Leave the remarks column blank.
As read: 3,30,21
